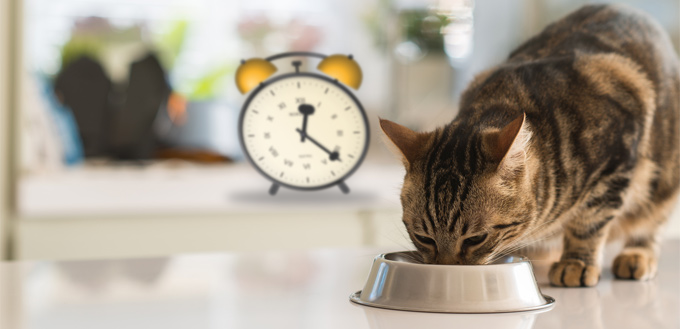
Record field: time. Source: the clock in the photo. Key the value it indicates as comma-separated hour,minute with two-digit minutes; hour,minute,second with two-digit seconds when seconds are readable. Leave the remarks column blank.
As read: 12,22
